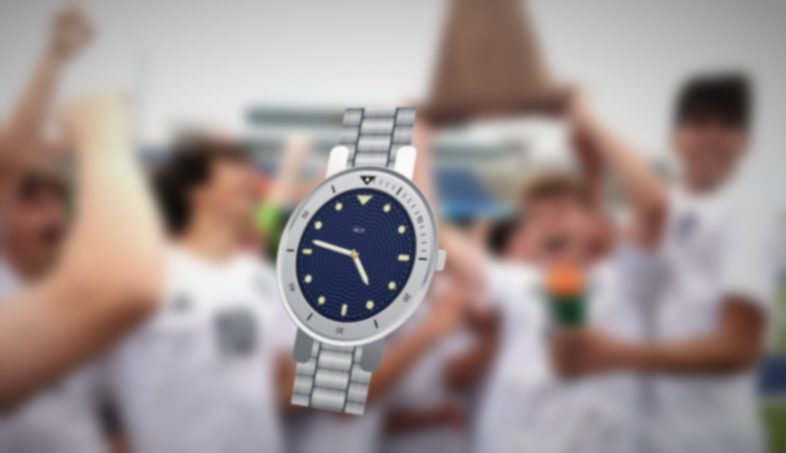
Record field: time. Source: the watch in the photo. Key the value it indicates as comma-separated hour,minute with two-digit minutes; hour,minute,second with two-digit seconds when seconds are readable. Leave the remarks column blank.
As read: 4,47
